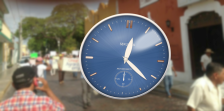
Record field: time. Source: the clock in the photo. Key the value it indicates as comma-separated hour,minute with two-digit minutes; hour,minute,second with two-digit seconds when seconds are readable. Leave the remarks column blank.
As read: 12,22
